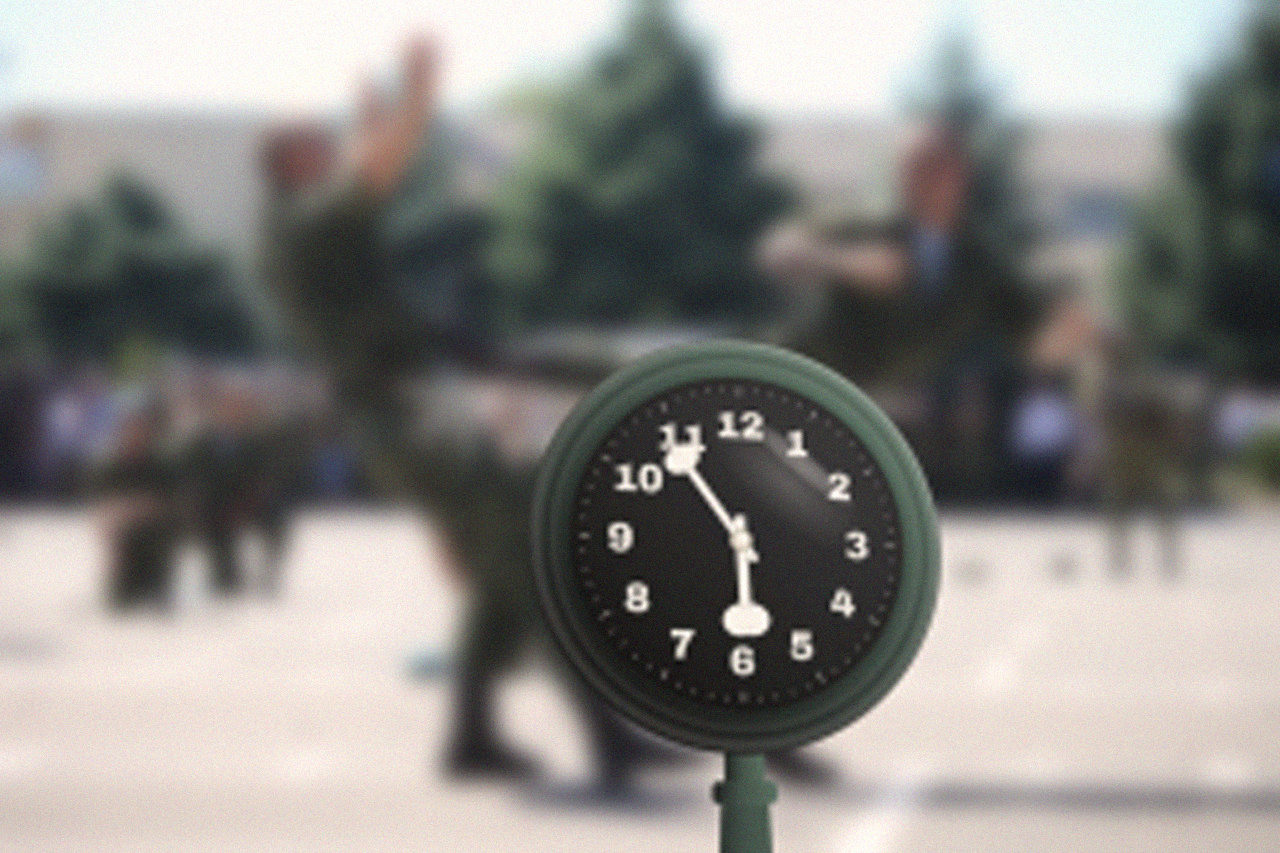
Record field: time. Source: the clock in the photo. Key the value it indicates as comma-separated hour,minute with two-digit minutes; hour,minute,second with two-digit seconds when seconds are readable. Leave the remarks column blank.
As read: 5,54
